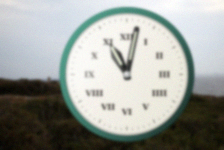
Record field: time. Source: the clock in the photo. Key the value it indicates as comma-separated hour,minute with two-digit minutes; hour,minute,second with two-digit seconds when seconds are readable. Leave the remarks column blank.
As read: 11,02
